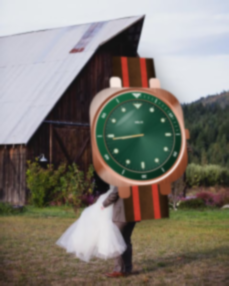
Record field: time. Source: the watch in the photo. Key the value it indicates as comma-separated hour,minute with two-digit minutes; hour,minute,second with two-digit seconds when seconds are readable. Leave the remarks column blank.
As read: 8,44
